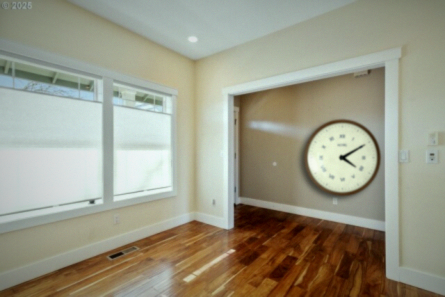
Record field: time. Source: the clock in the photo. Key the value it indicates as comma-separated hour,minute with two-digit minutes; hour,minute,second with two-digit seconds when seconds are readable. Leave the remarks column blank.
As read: 4,10
